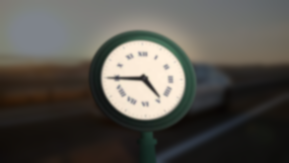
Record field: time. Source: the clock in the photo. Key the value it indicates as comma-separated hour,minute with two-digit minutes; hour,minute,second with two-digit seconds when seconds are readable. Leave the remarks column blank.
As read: 4,45
